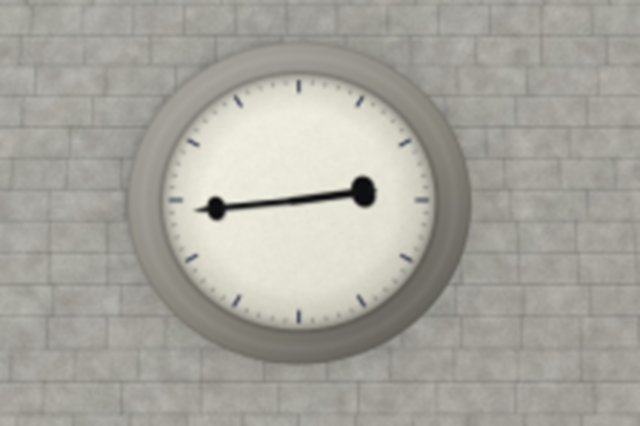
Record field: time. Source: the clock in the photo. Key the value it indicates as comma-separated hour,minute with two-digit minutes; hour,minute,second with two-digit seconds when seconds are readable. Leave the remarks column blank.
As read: 2,44
